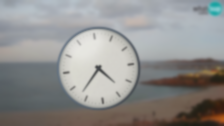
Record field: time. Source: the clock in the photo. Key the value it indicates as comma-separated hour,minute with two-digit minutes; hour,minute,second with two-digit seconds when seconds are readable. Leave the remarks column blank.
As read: 4,37
